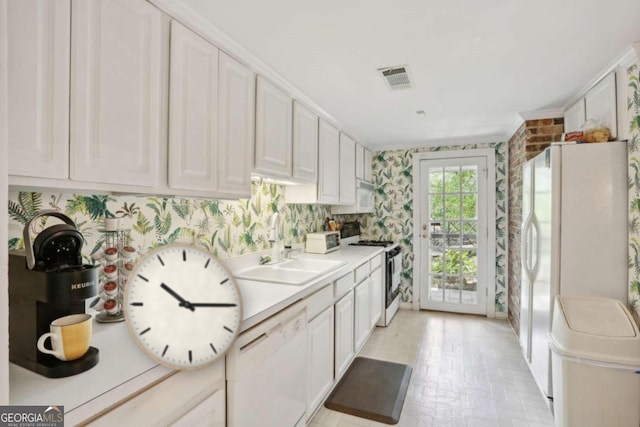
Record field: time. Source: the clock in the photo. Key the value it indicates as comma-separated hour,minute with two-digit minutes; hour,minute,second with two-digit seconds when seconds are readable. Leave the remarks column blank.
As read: 10,15
